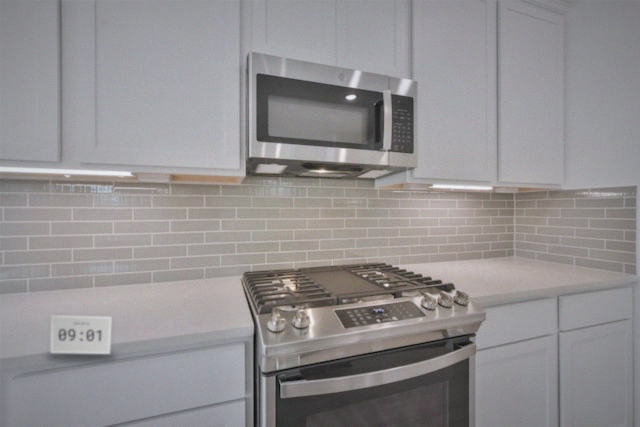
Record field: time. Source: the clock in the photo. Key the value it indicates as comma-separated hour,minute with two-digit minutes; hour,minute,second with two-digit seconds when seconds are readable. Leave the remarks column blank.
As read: 9,01
